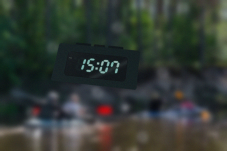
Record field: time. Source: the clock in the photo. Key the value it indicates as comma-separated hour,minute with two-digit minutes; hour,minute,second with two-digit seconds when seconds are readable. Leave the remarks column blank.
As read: 15,07
